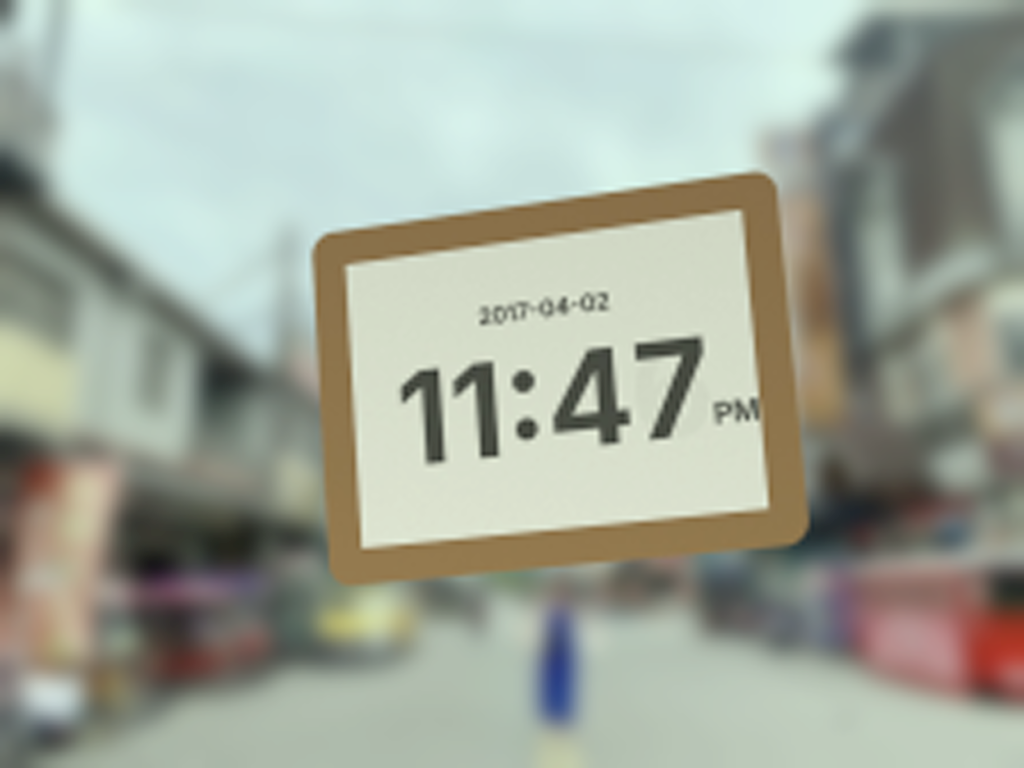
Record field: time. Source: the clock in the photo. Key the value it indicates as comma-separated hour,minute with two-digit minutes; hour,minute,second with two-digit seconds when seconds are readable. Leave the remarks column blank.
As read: 11,47
